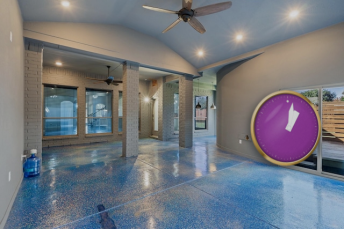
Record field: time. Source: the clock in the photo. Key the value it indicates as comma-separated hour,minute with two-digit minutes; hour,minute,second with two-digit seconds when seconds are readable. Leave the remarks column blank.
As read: 1,02
